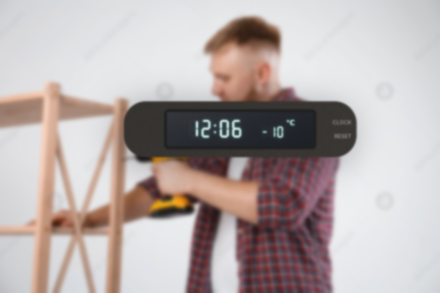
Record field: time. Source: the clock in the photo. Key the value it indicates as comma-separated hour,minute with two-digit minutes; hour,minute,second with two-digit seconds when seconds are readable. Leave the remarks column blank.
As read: 12,06
